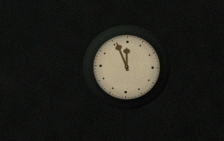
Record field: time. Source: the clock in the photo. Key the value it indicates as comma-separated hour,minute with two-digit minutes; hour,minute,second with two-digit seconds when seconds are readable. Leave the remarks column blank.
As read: 11,56
